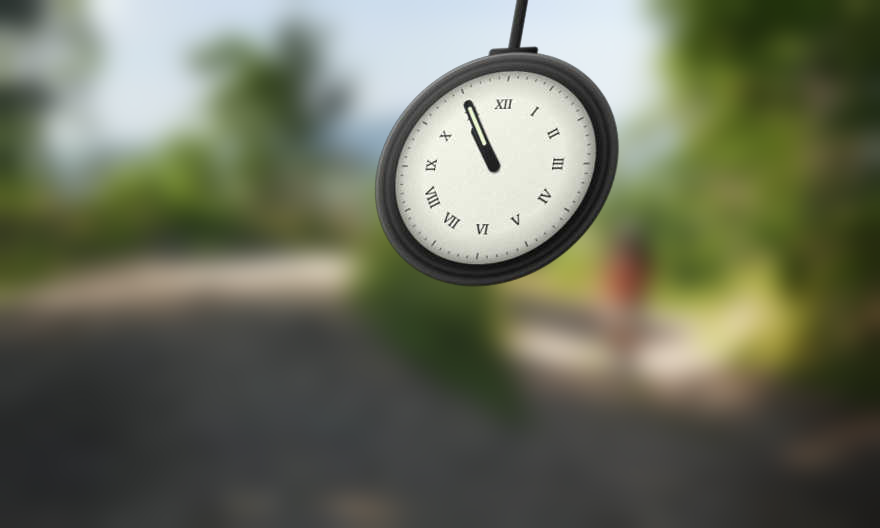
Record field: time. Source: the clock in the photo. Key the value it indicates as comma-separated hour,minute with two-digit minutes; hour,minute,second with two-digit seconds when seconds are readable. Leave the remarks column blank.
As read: 10,55
